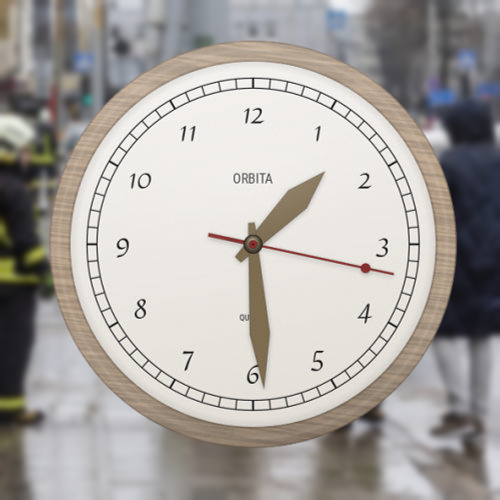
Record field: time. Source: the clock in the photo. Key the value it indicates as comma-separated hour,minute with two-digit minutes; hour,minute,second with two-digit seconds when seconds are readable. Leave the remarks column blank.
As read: 1,29,17
